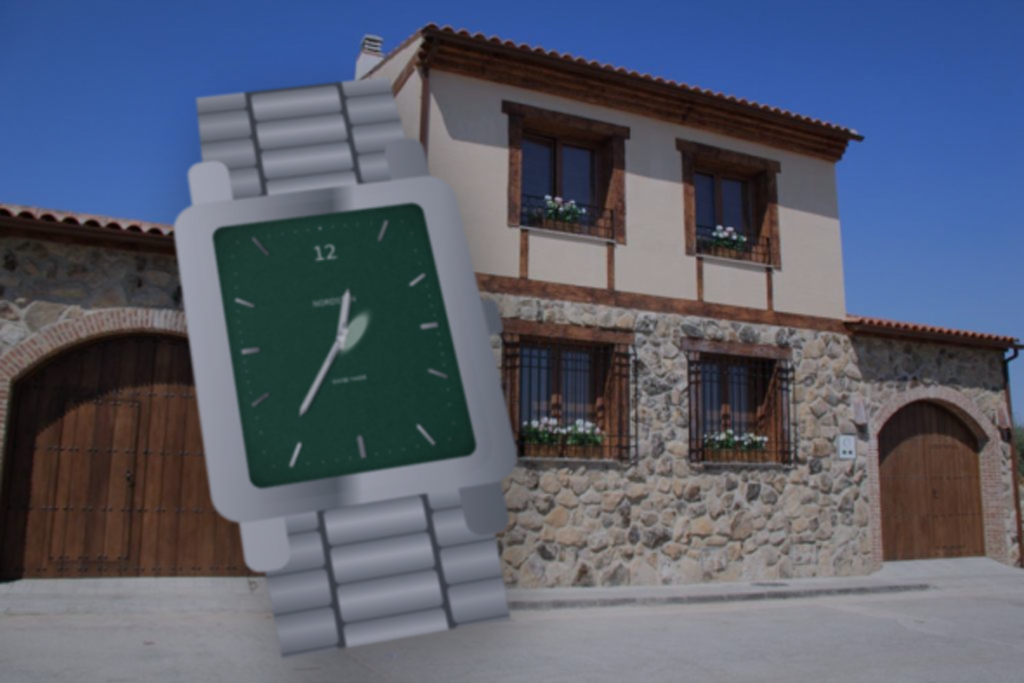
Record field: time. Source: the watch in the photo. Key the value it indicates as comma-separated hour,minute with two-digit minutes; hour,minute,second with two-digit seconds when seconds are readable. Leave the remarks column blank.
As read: 12,36
